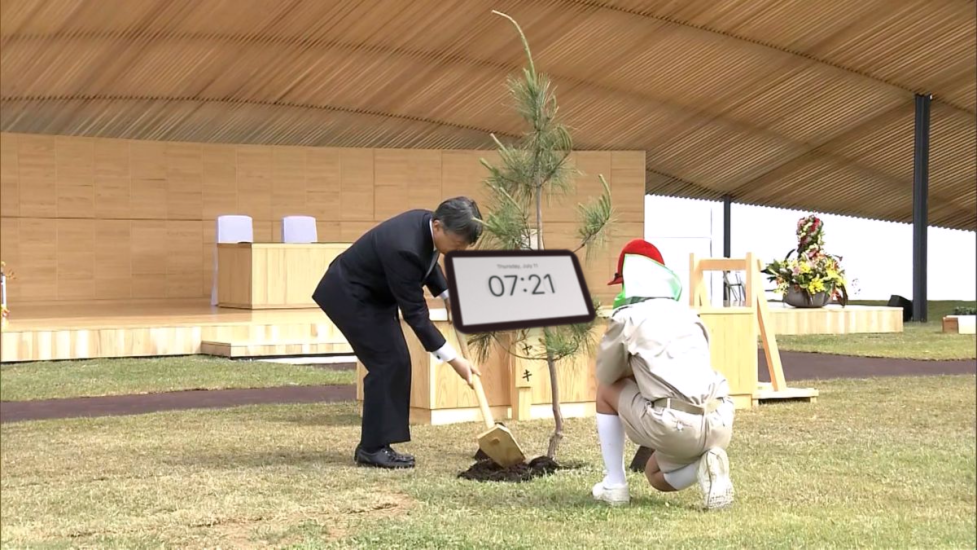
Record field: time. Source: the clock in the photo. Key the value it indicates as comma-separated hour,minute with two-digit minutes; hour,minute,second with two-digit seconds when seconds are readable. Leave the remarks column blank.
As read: 7,21
